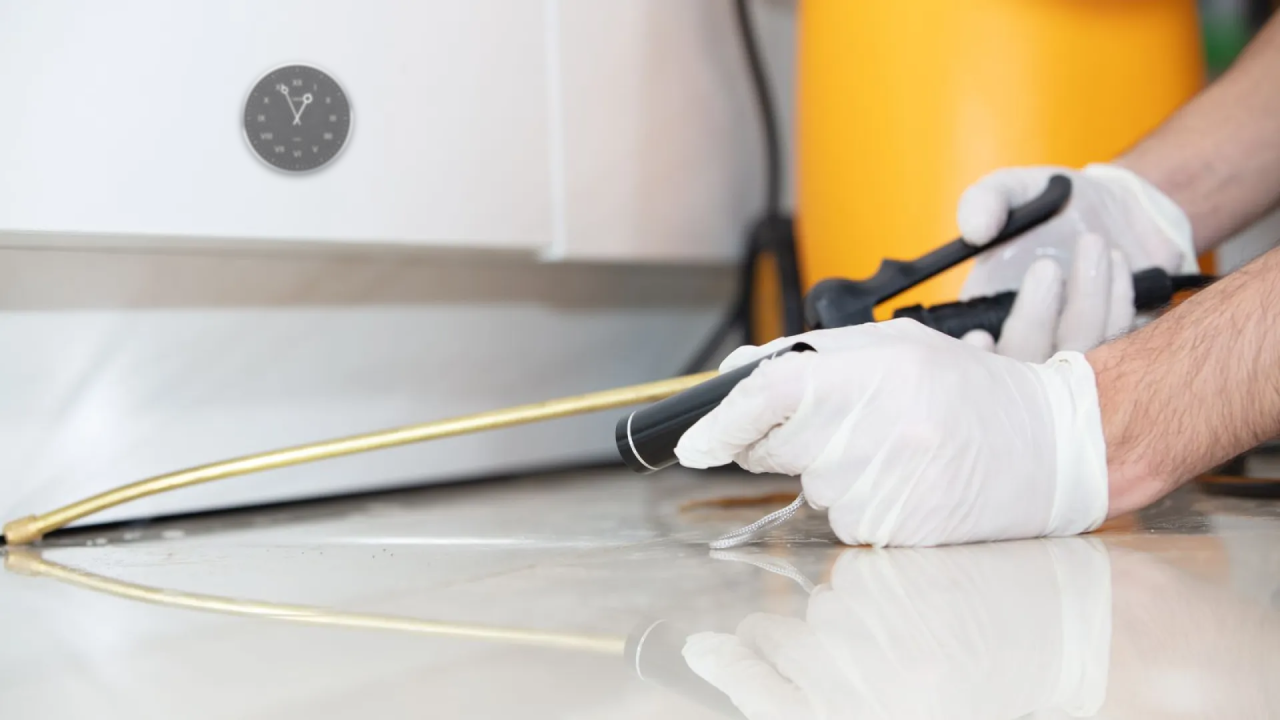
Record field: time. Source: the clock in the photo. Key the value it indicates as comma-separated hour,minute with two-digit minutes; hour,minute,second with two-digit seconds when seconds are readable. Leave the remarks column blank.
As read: 12,56
